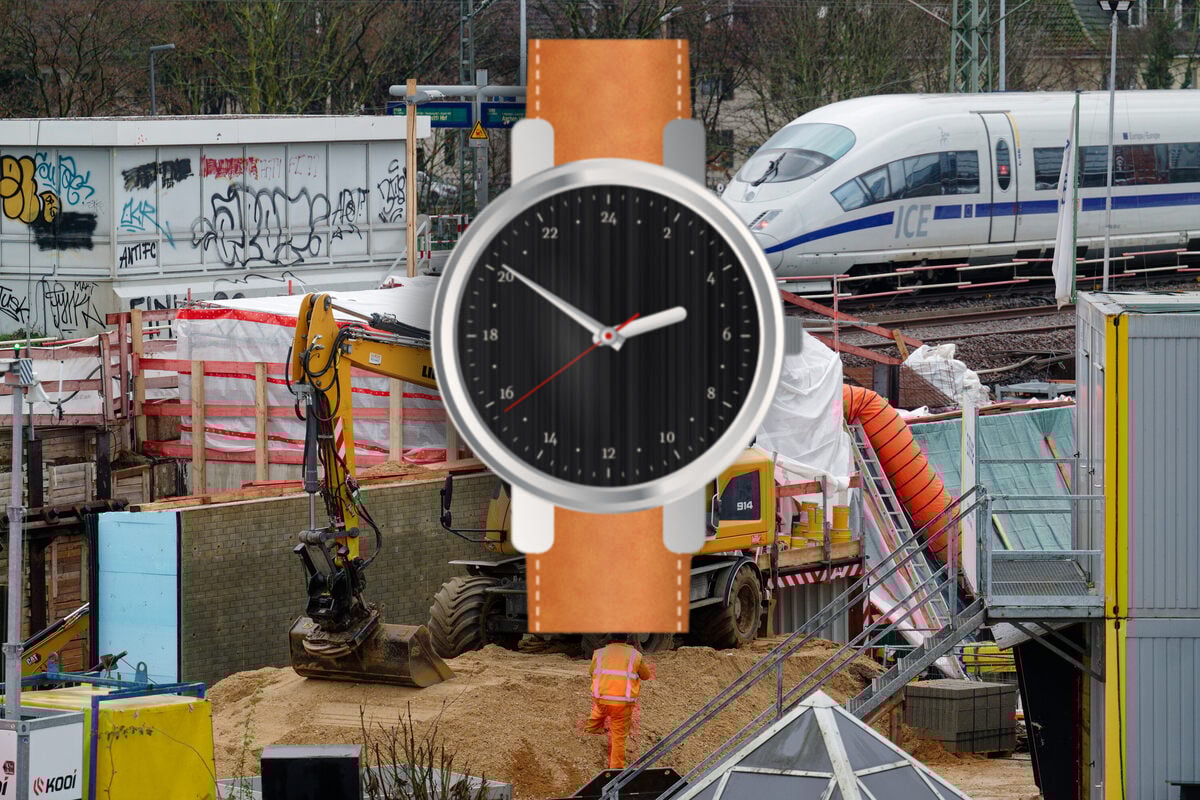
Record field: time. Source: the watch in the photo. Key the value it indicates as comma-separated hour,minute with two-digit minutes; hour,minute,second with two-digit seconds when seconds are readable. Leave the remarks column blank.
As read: 4,50,39
